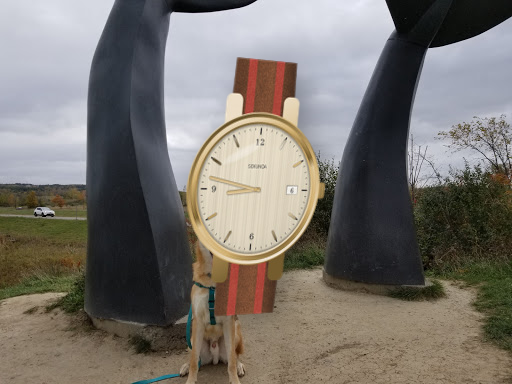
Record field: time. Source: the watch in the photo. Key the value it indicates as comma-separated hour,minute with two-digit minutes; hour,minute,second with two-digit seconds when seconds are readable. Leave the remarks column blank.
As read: 8,47
